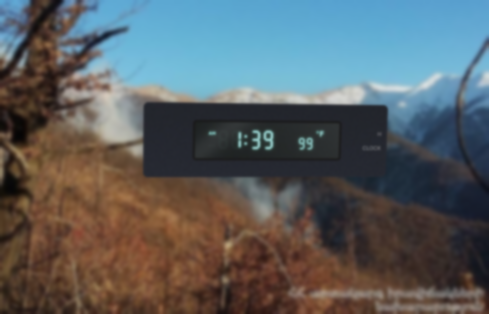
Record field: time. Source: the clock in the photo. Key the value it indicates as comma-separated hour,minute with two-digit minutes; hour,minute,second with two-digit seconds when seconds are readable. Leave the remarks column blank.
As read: 1,39
